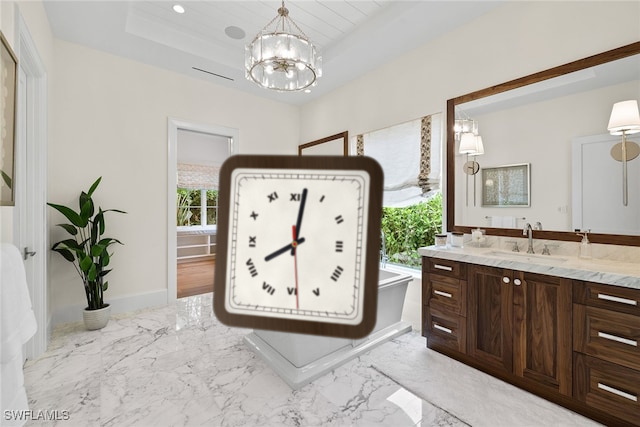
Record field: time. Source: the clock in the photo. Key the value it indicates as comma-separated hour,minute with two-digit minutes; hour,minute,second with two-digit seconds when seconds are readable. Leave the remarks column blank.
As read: 8,01,29
